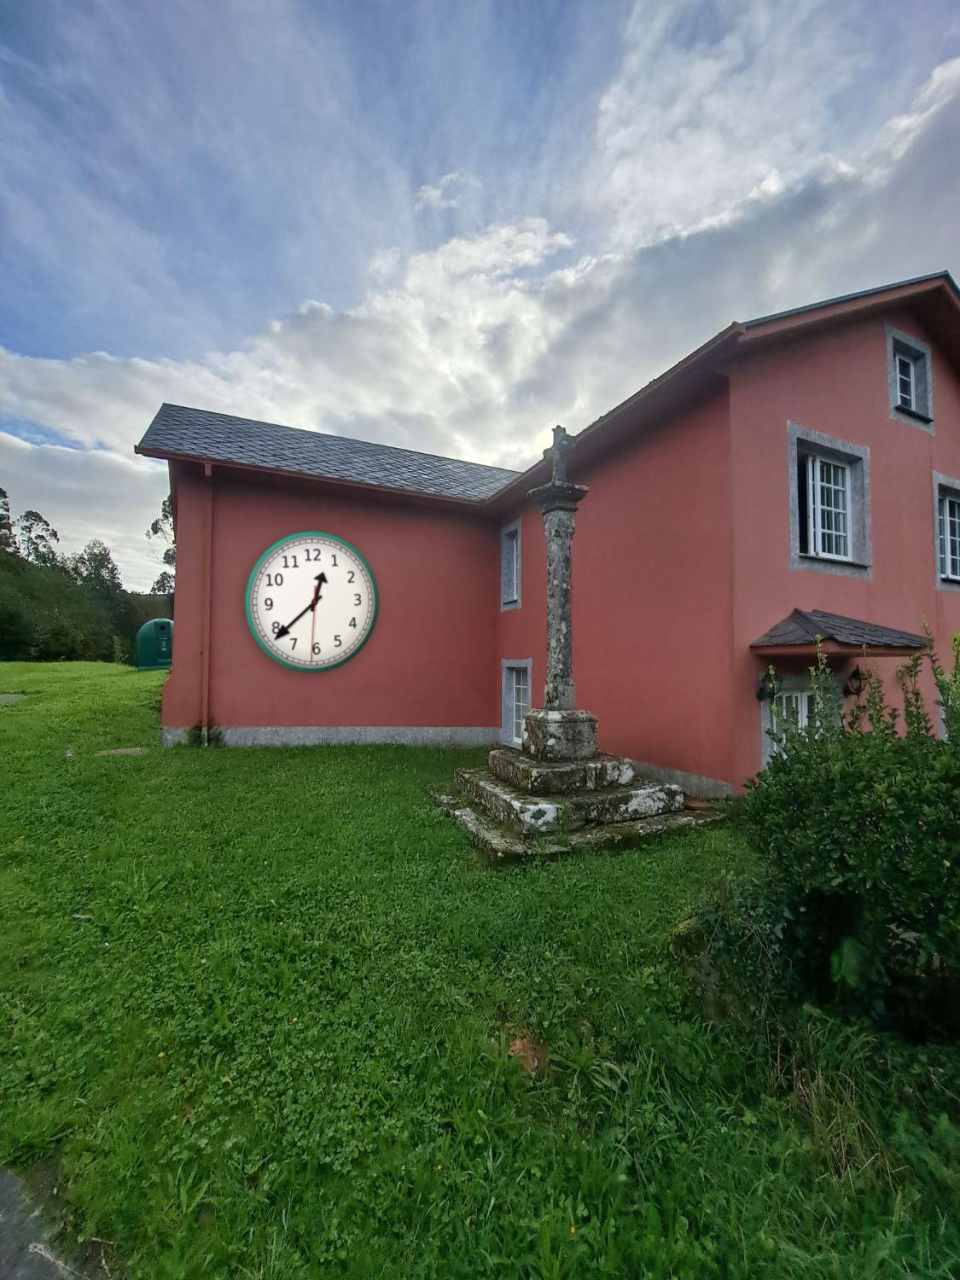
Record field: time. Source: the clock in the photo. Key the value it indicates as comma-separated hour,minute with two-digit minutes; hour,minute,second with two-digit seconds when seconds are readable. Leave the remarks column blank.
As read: 12,38,31
